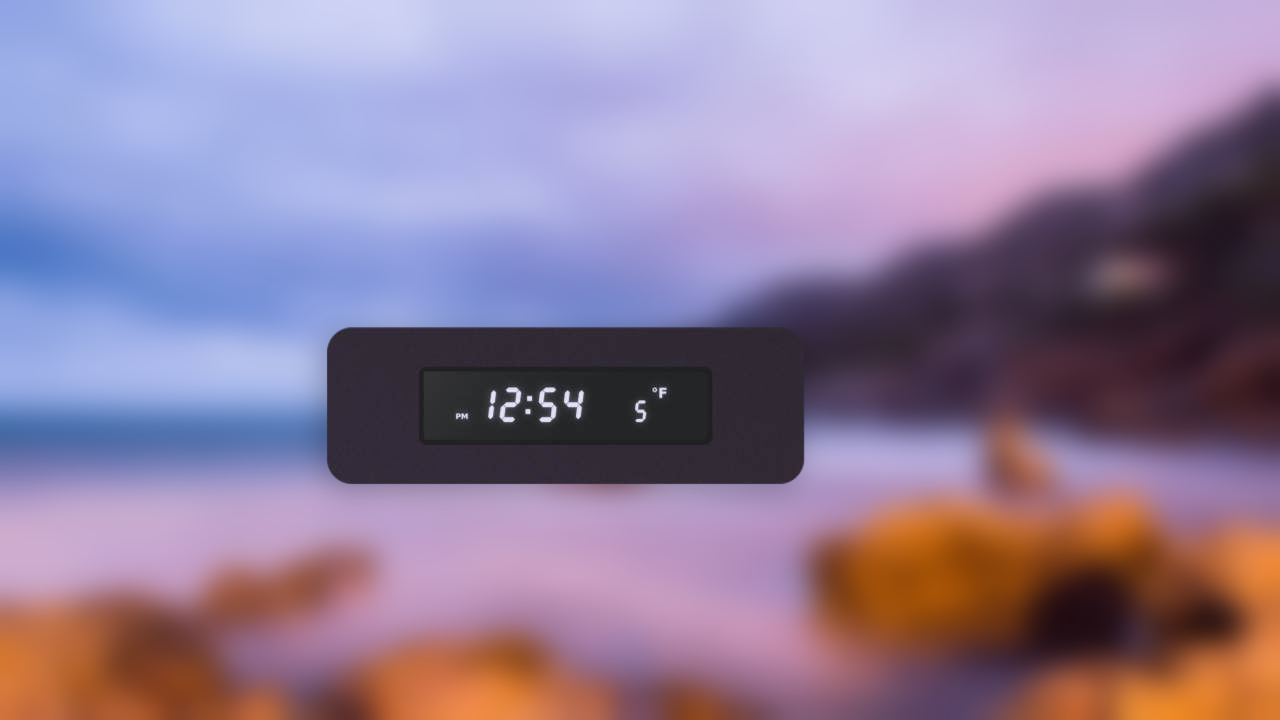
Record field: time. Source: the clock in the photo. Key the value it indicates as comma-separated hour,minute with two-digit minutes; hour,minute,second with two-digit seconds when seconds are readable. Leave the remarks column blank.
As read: 12,54
